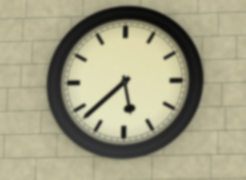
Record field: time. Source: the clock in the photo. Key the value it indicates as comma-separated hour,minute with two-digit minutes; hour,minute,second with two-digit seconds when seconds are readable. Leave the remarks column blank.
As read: 5,38
